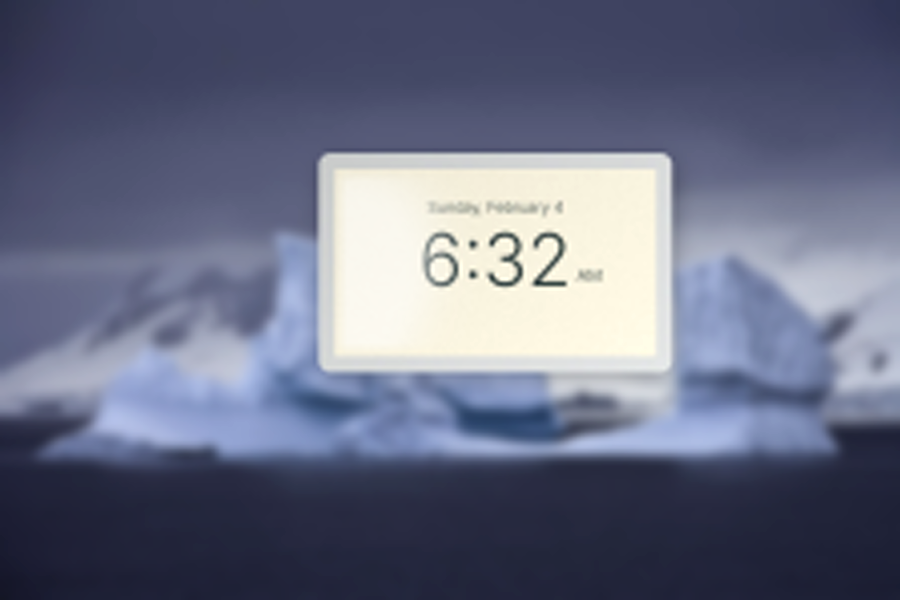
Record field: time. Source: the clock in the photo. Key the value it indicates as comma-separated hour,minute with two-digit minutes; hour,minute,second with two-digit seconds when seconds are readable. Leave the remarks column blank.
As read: 6,32
